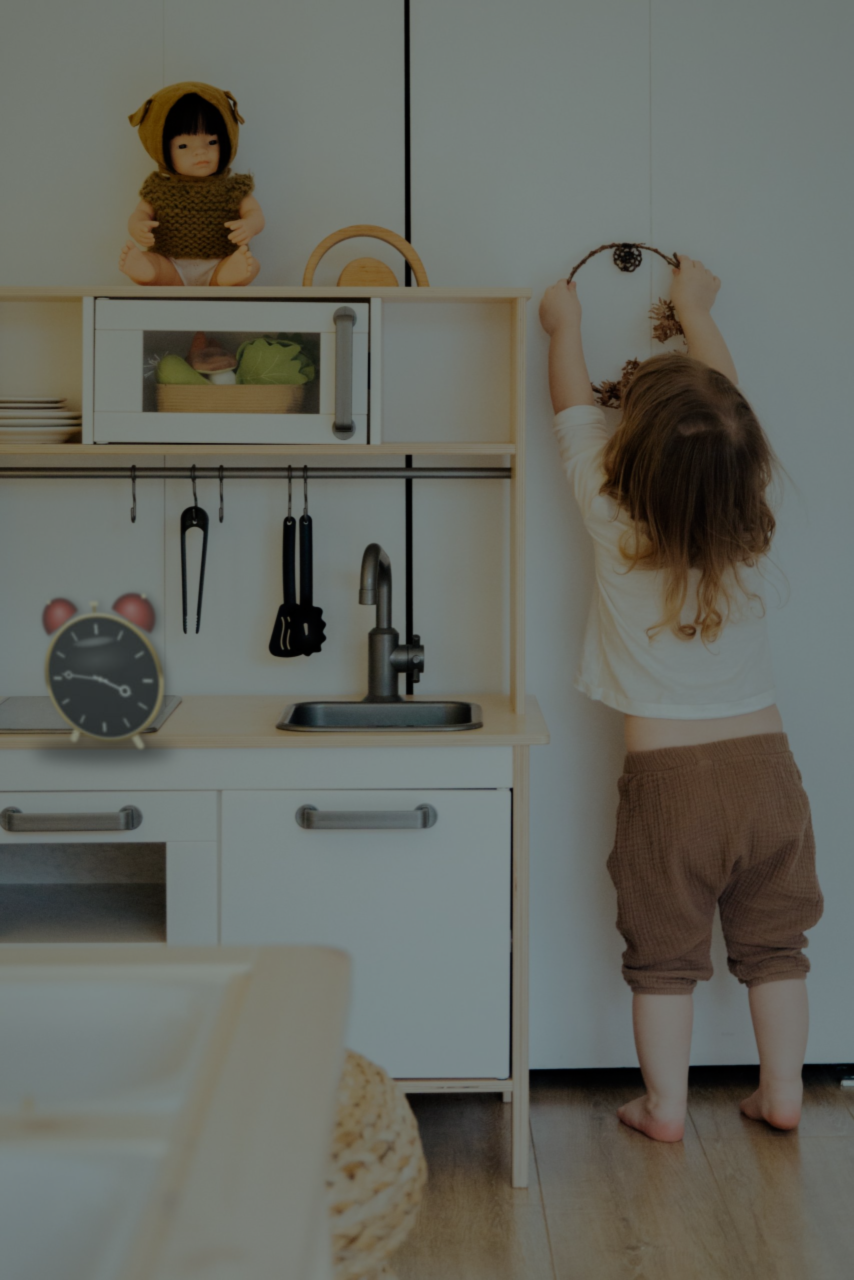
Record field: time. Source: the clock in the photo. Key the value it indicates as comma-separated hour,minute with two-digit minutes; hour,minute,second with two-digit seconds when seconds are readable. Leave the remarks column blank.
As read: 3,46
